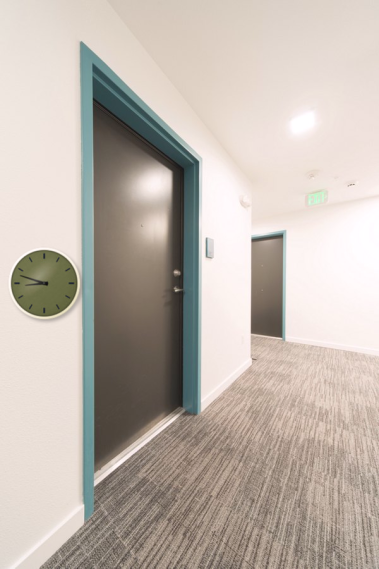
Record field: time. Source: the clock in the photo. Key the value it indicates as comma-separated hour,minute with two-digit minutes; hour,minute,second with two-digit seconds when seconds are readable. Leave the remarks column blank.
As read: 8,48
